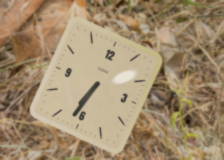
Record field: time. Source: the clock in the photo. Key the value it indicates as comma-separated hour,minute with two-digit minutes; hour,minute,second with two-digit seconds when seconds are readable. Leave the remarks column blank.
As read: 6,32
